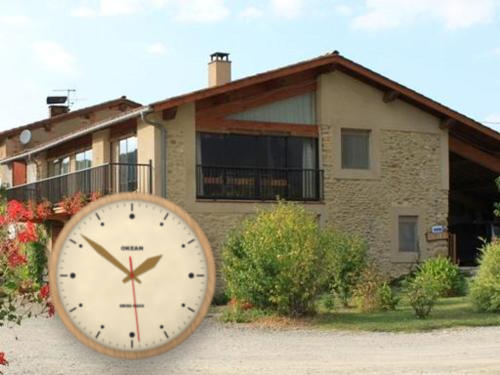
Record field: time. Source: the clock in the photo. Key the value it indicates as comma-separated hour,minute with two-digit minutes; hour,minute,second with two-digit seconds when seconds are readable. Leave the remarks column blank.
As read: 1,51,29
